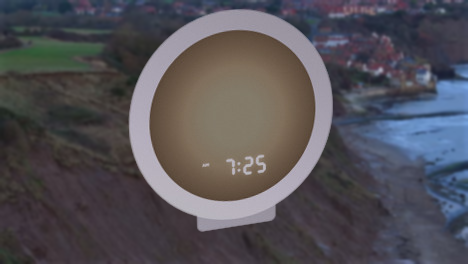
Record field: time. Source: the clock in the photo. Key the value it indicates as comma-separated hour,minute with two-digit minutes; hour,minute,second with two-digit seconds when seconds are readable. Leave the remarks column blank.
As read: 7,25
